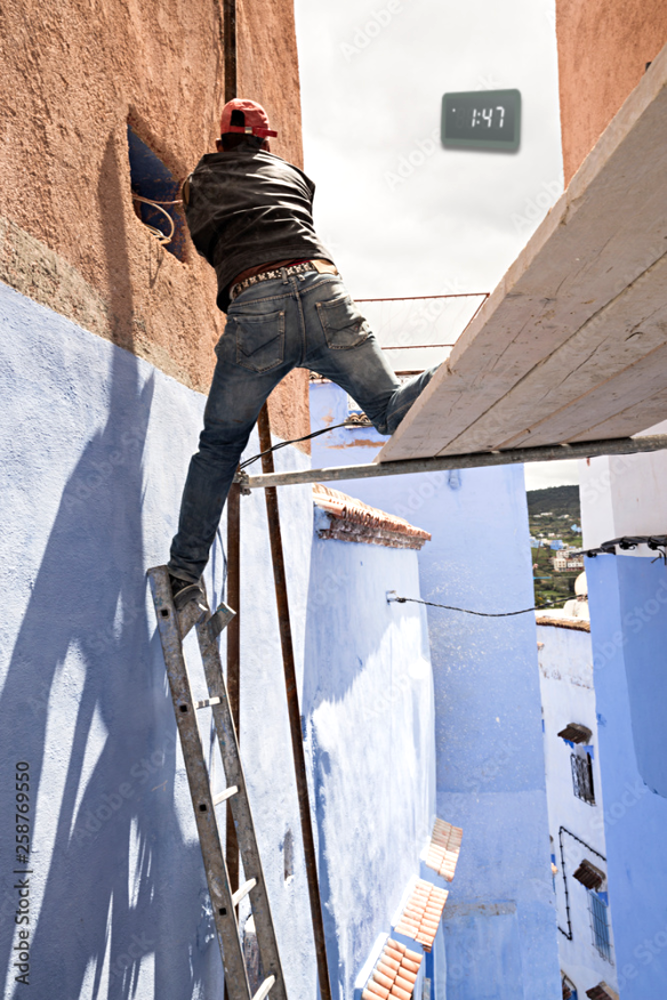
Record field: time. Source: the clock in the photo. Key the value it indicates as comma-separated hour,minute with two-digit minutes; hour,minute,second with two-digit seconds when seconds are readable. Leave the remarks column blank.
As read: 1,47
